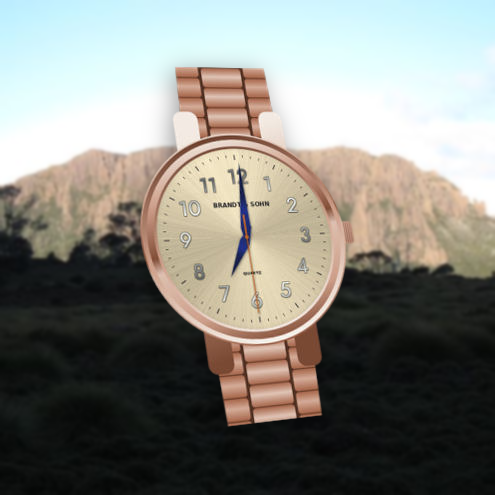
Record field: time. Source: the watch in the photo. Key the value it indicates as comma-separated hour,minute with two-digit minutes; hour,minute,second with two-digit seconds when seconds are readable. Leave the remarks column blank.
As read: 7,00,30
